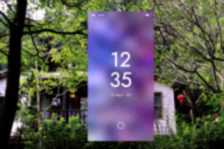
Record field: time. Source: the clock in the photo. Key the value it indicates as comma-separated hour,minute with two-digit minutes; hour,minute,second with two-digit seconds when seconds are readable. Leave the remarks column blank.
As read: 12,35
